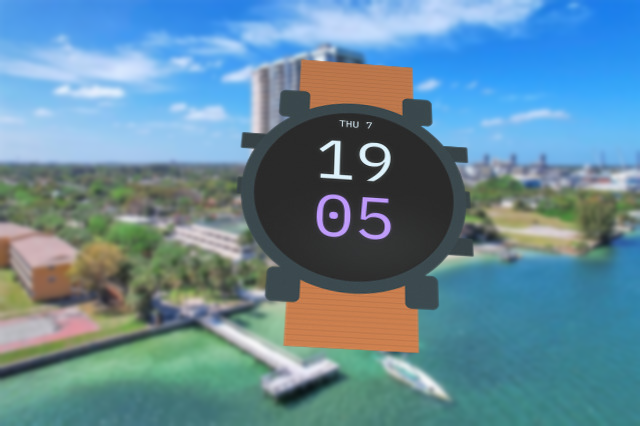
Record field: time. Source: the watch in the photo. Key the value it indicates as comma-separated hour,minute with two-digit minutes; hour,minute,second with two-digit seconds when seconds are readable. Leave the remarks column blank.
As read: 19,05
